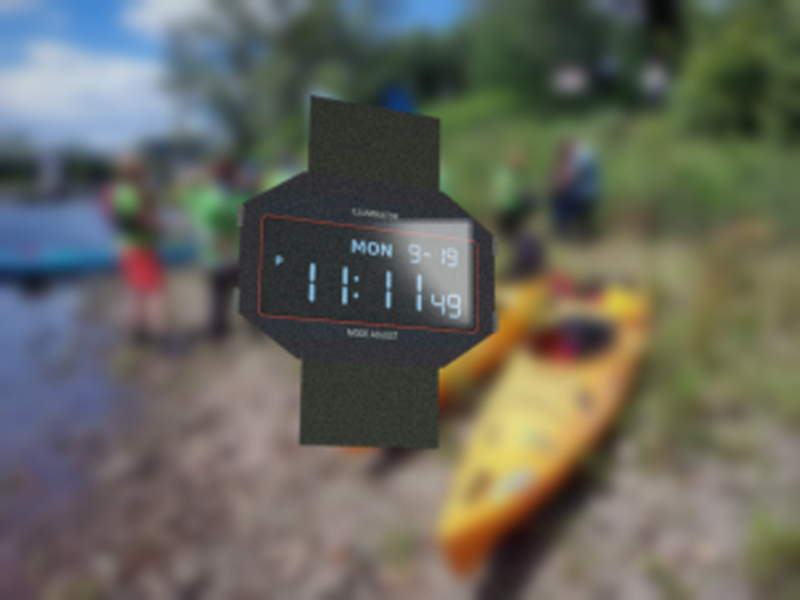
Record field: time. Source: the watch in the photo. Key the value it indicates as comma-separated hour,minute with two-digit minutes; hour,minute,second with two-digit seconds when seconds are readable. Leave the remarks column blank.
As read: 11,11,49
